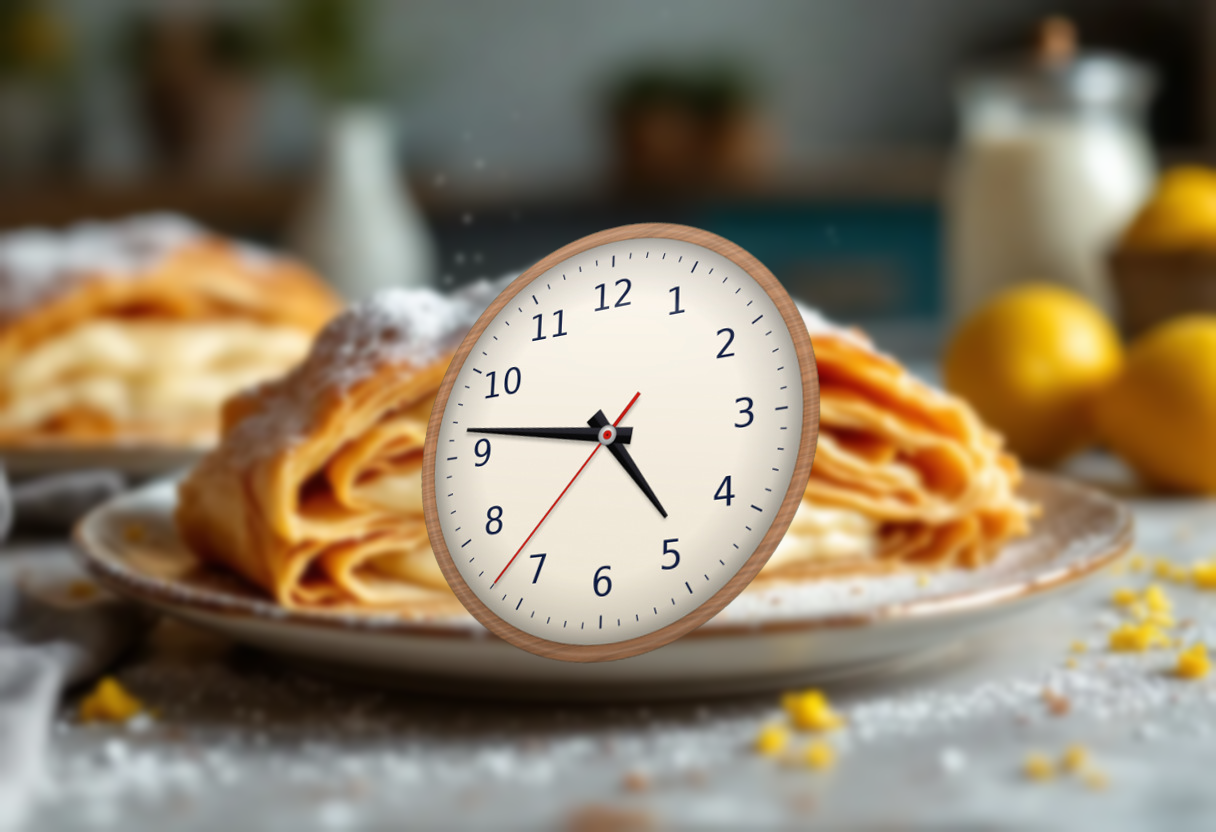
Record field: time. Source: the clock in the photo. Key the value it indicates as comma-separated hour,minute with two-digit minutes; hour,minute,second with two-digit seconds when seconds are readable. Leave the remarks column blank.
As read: 4,46,37
